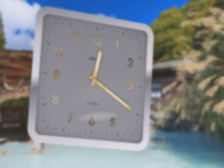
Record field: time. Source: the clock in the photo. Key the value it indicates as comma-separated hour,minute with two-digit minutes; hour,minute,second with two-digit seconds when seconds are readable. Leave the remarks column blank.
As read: 12,20
